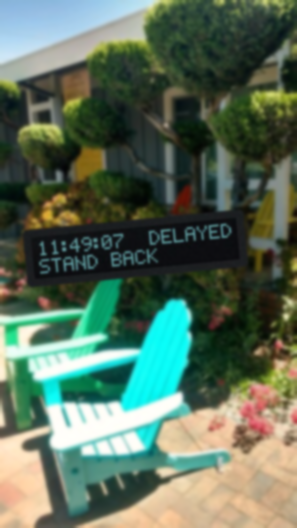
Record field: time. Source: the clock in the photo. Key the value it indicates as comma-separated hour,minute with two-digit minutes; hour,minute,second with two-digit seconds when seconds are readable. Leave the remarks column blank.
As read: 11,49,07
